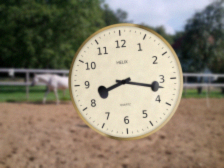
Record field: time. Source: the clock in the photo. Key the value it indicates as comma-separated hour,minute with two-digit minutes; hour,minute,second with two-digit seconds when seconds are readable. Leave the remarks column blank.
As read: 8,17
